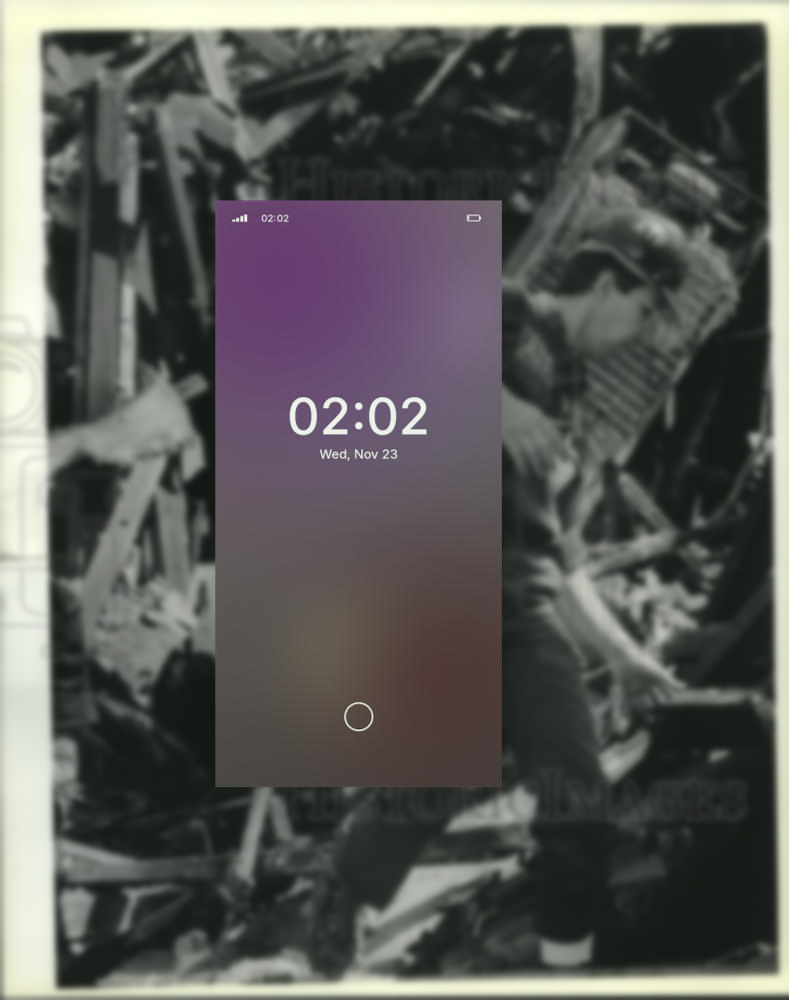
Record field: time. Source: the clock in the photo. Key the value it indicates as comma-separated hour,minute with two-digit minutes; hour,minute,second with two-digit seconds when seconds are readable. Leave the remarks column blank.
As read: 2,02
